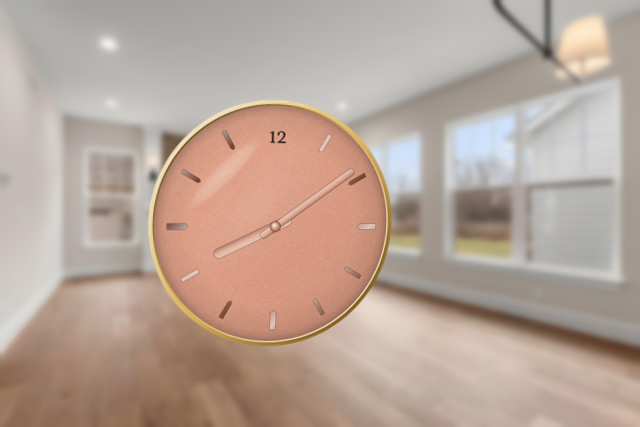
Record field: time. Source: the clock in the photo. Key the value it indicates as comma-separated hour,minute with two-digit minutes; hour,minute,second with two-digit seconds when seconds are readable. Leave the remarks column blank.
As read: 8,09
